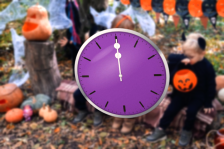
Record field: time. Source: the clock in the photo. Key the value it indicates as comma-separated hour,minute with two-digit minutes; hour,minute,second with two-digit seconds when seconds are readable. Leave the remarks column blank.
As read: 12,00
